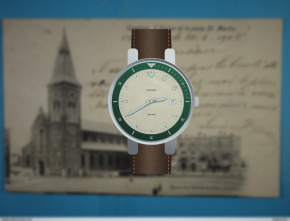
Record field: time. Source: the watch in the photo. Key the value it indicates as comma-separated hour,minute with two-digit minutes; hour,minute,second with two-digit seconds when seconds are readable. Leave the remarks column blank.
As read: 2,40
